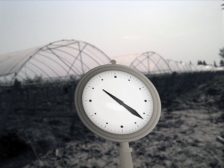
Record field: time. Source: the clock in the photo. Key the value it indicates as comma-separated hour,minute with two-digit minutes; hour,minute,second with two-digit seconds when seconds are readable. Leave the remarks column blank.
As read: 10,22
